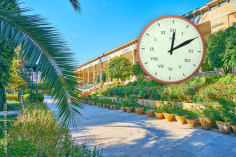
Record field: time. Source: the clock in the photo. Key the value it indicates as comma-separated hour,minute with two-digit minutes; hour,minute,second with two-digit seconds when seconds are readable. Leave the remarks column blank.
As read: 12,10
